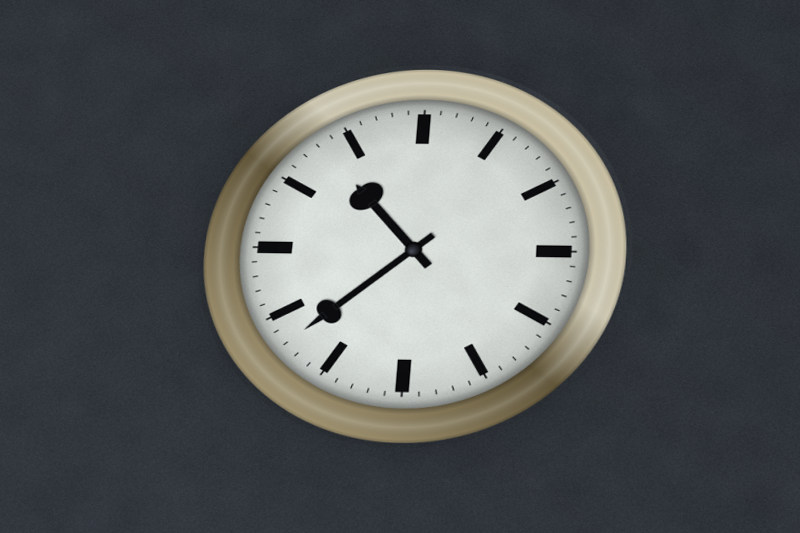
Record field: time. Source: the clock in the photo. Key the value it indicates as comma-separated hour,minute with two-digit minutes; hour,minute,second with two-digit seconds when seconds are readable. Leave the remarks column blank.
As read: 10,38
